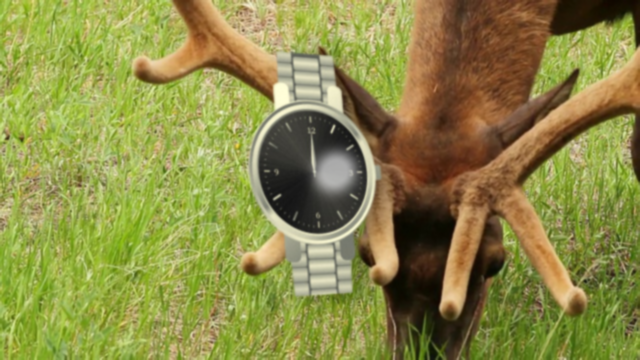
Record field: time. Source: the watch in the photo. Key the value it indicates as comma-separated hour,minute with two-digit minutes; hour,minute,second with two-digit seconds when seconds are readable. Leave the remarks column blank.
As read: 12,00
